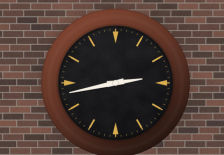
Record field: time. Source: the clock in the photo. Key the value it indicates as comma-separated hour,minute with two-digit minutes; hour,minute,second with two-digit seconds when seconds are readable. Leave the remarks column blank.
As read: 2,43
